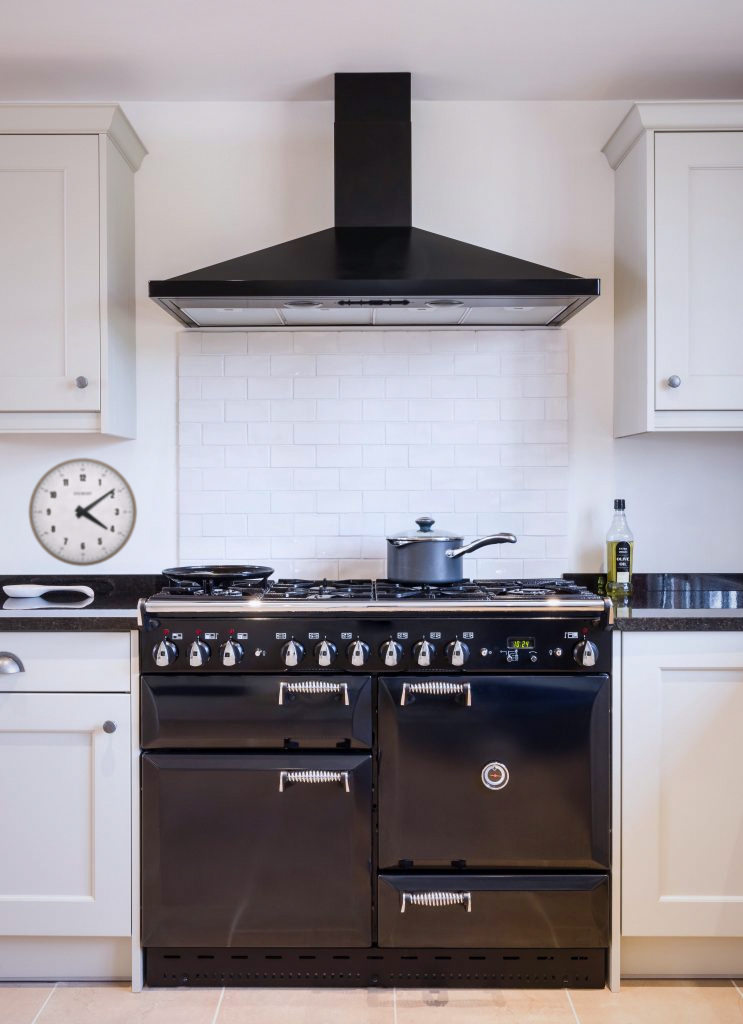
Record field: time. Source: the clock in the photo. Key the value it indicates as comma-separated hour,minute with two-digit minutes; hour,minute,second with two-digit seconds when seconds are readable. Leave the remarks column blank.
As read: 4,09
